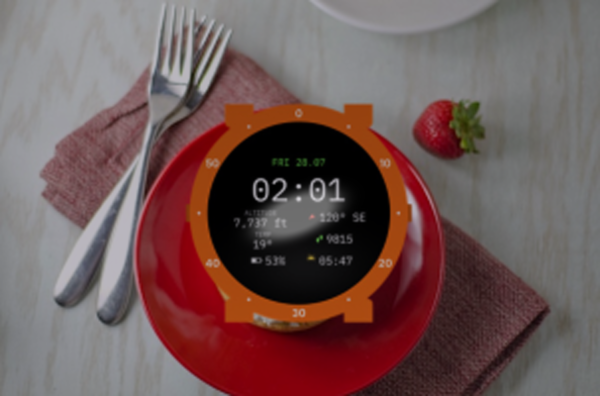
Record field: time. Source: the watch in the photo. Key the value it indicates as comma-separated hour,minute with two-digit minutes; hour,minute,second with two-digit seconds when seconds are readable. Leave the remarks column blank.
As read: 2,01
